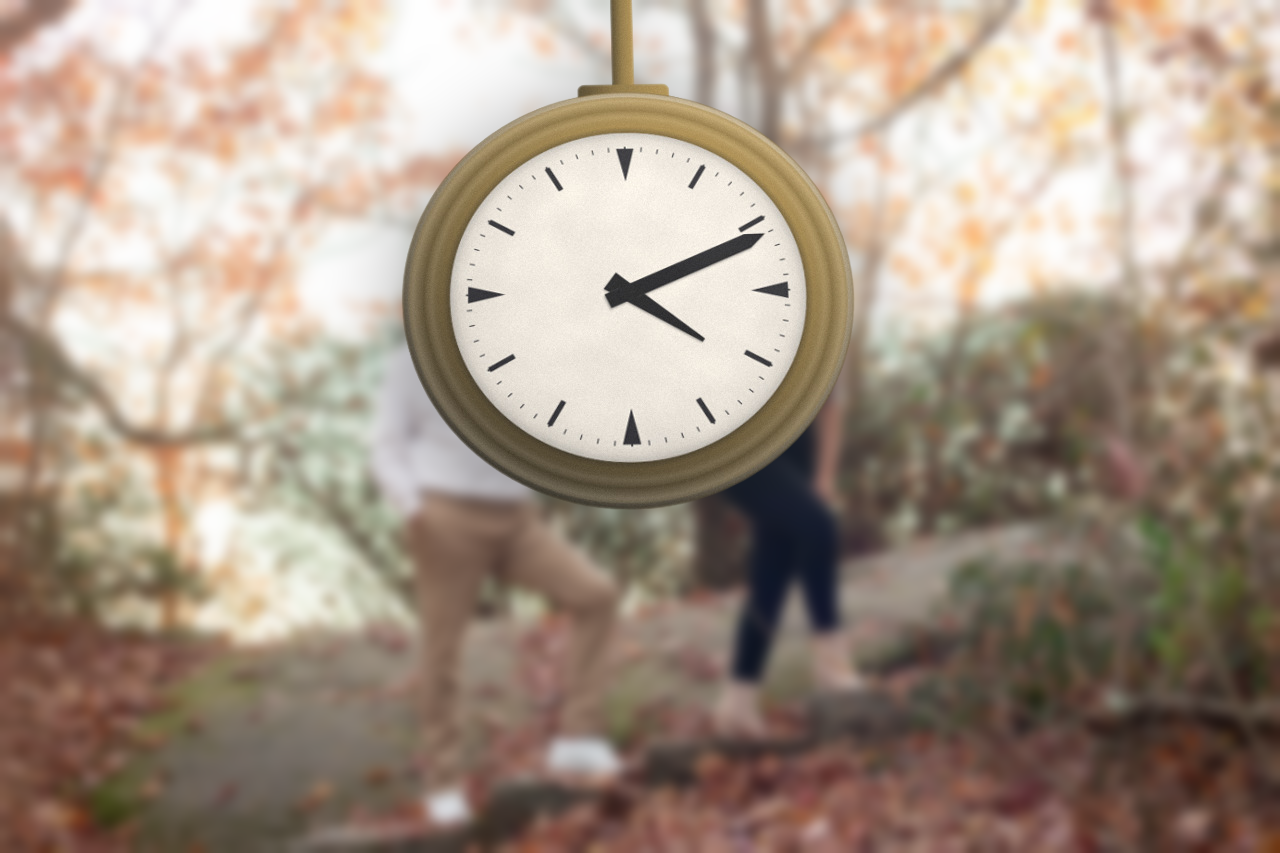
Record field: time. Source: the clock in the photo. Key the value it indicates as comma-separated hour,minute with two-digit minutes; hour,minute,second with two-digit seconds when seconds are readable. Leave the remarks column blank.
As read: 4,11
